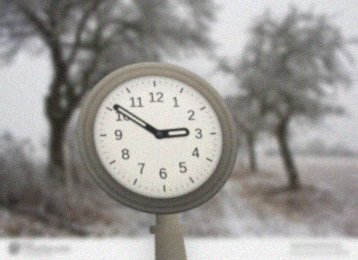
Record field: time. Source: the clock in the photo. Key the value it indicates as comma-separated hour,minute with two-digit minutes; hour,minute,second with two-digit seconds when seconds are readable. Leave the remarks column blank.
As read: 2,51
